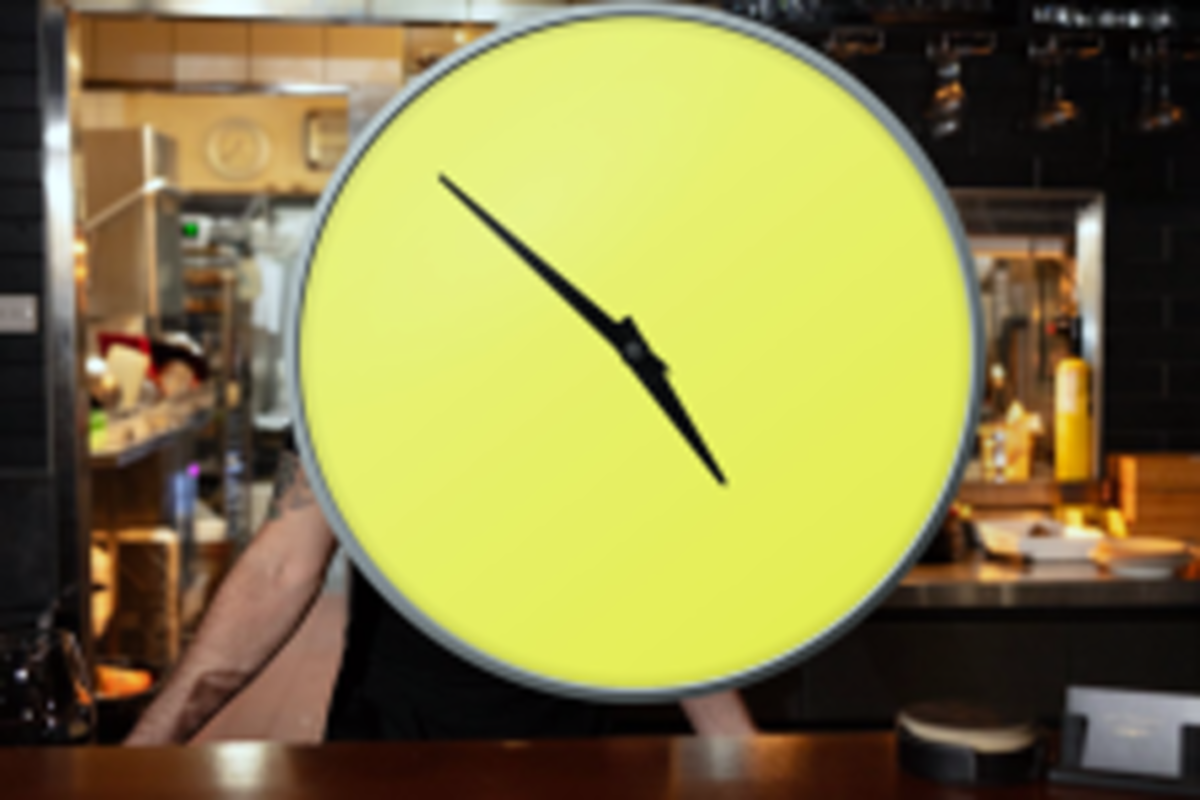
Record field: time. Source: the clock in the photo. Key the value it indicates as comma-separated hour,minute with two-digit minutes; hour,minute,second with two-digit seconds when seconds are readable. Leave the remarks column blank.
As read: 4,52
